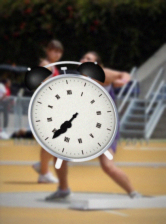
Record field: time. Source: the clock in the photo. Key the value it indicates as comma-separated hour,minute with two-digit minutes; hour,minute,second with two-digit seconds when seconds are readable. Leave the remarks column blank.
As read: 7,39
